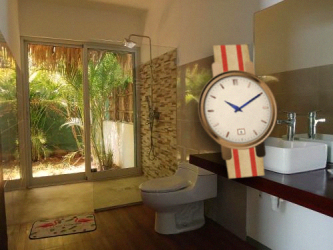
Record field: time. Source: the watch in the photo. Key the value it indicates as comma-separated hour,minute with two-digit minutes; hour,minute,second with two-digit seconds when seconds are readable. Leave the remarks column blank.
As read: 10,10
